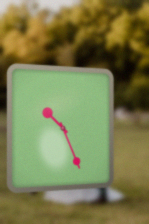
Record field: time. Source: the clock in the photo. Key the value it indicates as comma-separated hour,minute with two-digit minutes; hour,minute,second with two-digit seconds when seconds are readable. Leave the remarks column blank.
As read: 10,26
